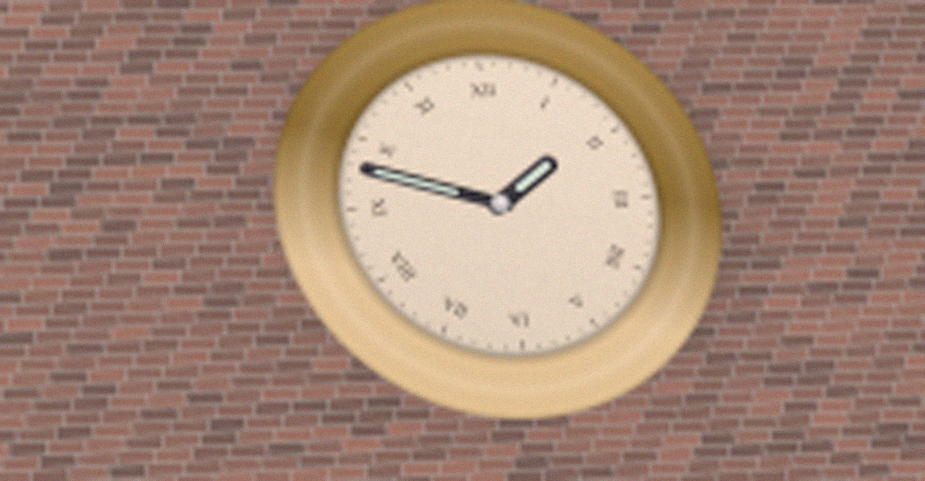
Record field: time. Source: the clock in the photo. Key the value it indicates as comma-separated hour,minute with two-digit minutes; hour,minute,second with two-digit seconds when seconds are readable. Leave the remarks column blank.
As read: 1,48
